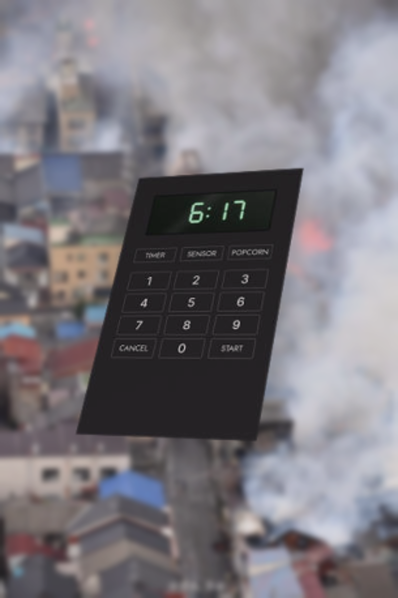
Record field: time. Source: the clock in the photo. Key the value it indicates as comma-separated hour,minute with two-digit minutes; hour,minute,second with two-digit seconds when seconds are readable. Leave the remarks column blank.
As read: 6,17
